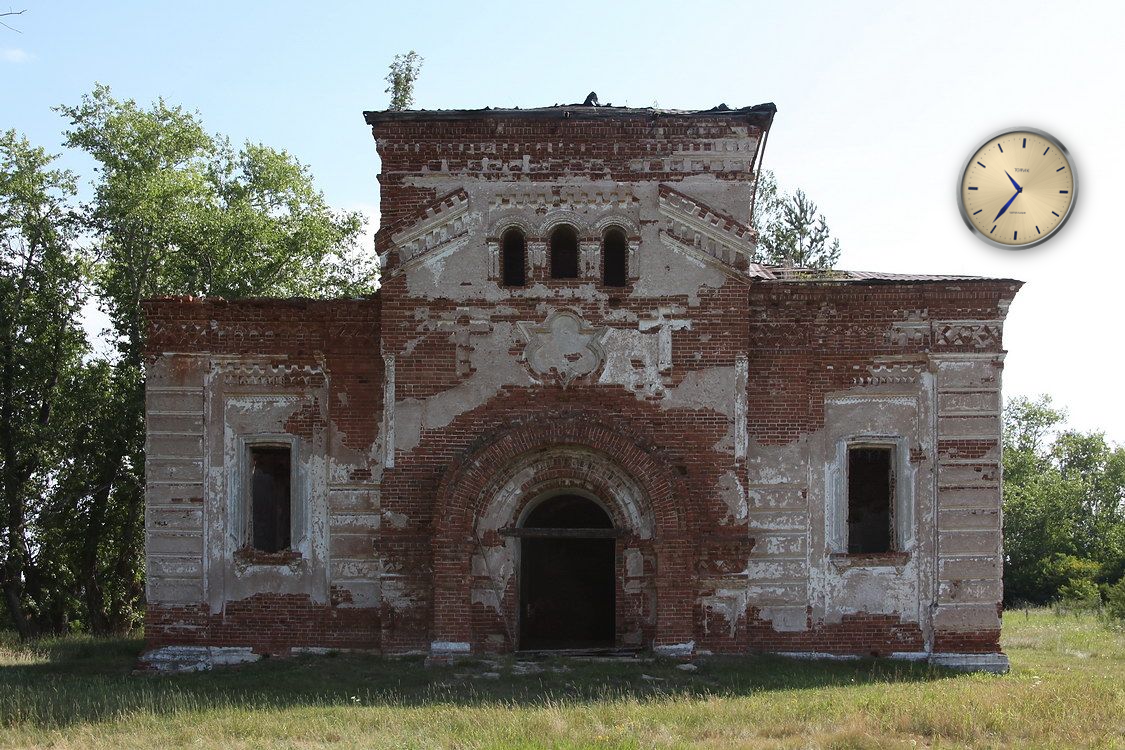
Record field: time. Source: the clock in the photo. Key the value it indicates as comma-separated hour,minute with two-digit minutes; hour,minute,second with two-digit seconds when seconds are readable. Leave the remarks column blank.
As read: 10,36
